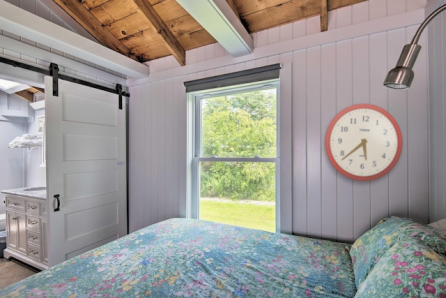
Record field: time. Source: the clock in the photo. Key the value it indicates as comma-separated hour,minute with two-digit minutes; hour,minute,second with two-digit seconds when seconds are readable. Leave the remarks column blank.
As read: 5,38
